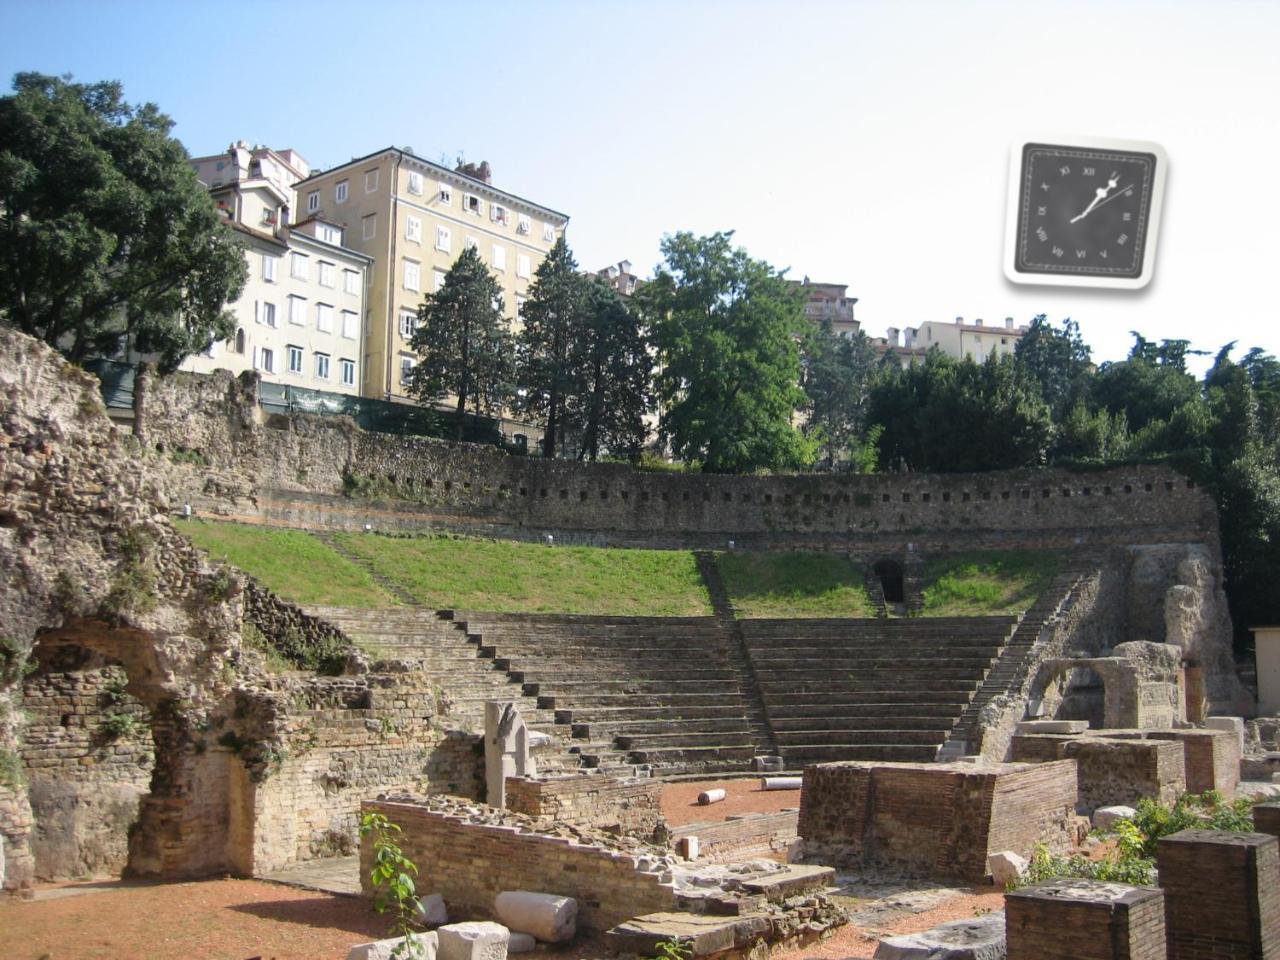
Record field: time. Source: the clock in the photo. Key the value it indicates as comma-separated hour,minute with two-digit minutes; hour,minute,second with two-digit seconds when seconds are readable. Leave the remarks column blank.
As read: 1,06,09
